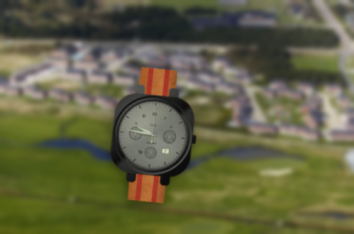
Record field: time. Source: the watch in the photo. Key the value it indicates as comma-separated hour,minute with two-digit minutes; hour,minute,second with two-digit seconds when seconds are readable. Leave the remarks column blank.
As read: 9,46
